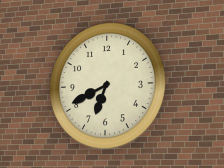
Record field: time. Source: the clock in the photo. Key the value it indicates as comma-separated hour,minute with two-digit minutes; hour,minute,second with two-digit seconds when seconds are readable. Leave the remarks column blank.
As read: 6,41
